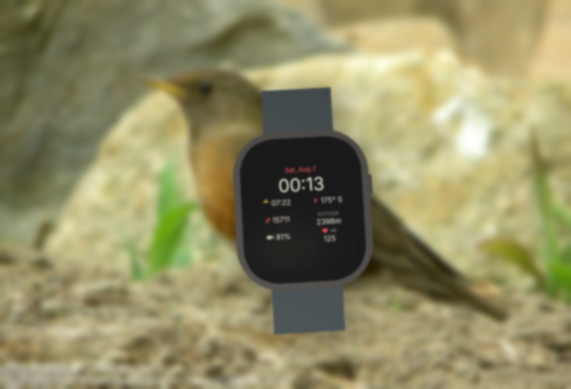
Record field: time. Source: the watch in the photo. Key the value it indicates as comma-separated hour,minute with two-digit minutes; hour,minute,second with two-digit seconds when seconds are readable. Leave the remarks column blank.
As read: 0,13
